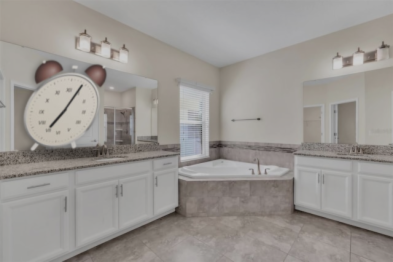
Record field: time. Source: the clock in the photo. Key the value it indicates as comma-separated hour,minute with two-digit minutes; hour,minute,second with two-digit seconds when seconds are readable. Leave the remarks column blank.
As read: 7,04
